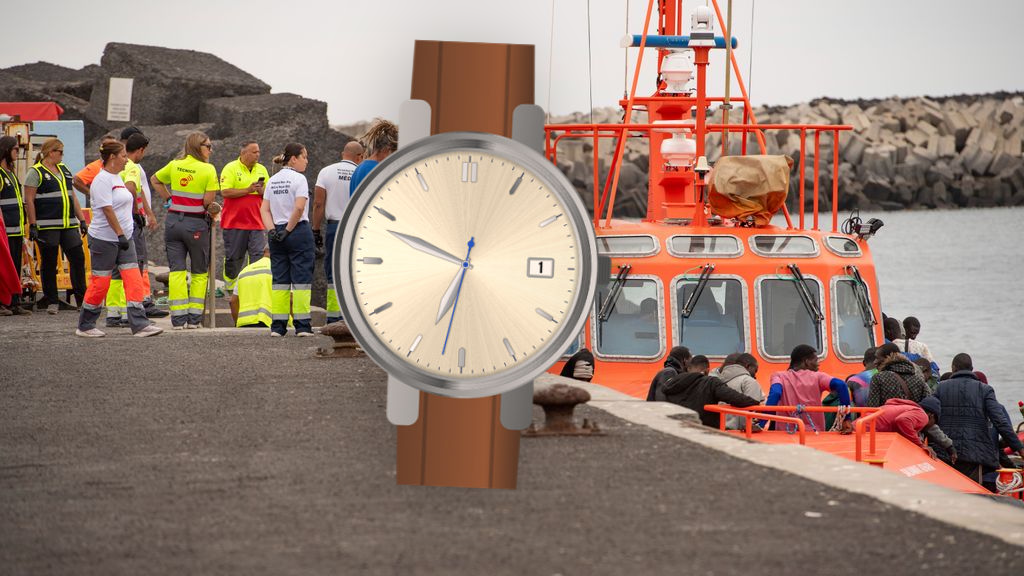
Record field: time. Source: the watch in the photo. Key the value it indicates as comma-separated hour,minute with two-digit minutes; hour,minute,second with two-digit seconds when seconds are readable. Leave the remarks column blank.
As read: 6,48,32
